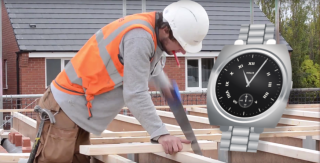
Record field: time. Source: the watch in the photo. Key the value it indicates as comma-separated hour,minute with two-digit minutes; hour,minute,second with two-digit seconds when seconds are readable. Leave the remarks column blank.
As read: 11,05
